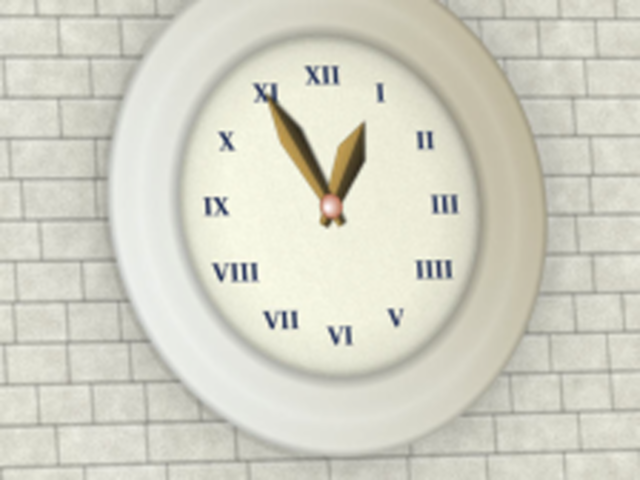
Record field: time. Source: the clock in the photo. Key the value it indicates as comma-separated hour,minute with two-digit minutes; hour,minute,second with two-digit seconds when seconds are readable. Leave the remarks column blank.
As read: 12,55
